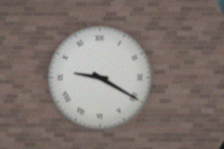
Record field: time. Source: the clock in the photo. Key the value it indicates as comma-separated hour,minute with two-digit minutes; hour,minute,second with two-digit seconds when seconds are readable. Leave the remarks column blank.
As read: 9,20
